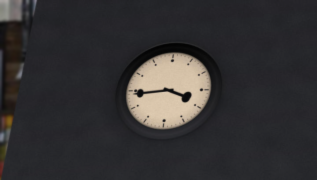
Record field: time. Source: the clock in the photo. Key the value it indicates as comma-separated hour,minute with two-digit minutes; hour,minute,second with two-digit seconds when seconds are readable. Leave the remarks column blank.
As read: 3,44
